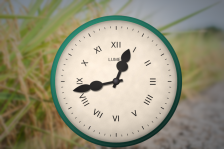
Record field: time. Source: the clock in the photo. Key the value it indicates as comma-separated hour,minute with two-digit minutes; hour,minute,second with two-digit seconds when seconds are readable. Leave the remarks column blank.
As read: 12,43
